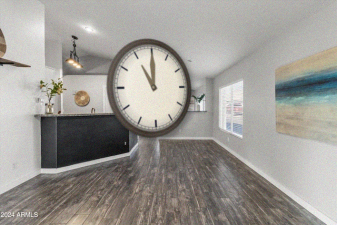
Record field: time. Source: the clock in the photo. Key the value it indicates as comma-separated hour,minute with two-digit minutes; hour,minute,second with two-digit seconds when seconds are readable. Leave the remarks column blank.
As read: 11,00
